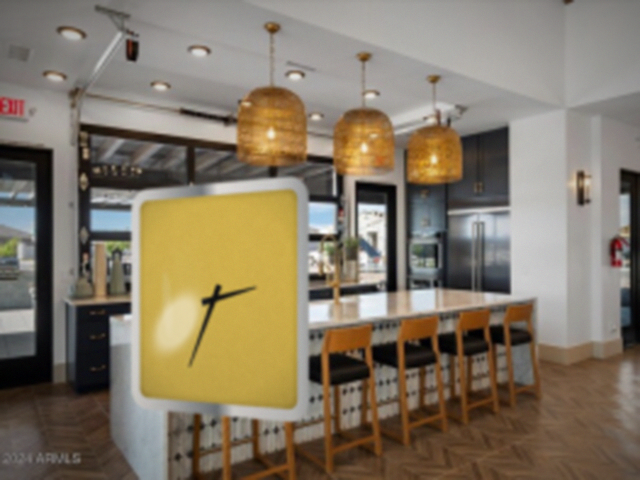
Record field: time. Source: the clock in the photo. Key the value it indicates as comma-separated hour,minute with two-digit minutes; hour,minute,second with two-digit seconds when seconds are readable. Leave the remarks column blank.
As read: 2,34
